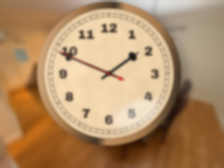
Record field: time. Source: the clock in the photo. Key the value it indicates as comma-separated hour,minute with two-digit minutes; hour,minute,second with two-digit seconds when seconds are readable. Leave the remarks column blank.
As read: 1,48,49
